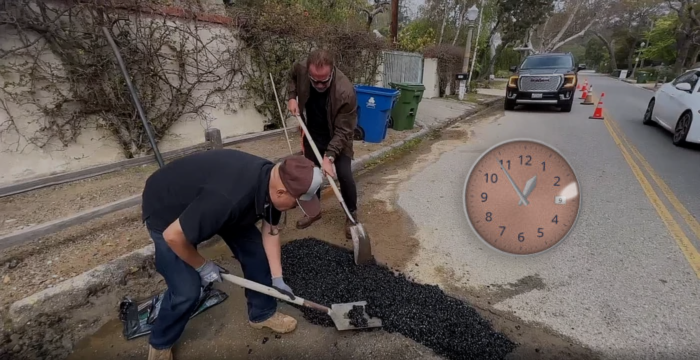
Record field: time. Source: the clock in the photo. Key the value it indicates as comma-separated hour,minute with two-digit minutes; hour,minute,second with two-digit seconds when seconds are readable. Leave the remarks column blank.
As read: 12,54
